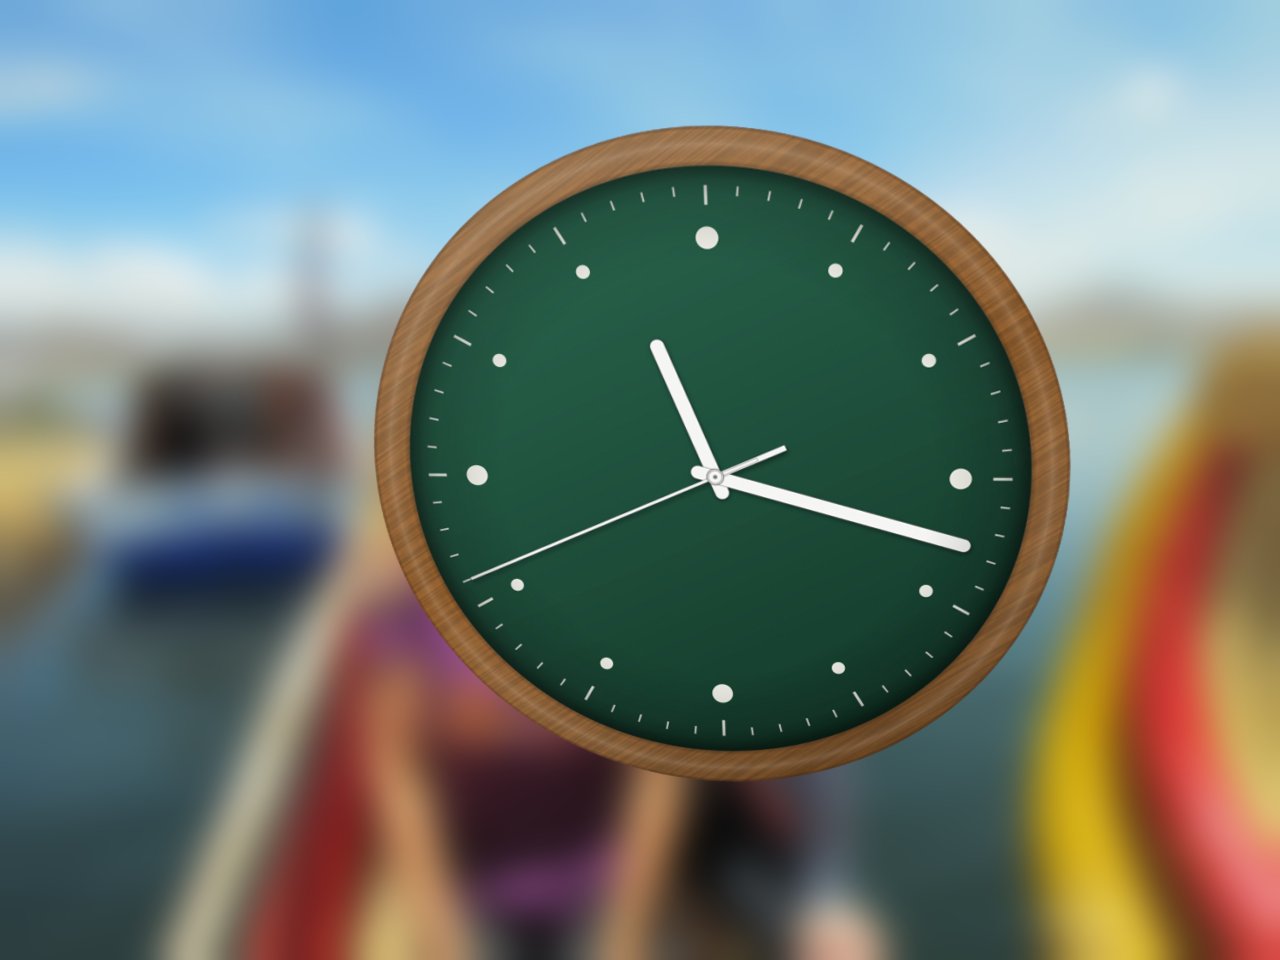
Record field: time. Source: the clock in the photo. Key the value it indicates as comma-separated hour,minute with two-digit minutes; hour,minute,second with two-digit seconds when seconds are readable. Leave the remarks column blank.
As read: 11,17,41
